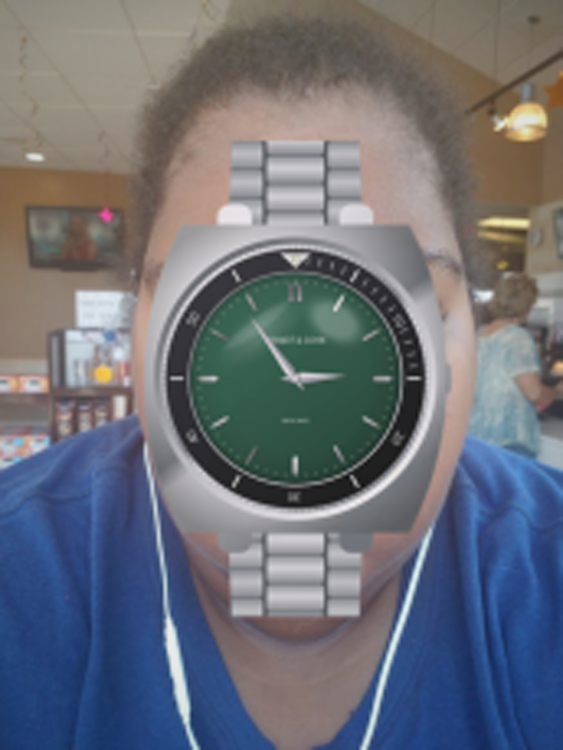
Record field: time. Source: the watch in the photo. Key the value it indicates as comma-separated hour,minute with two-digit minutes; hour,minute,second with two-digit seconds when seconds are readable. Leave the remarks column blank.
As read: 2,54
